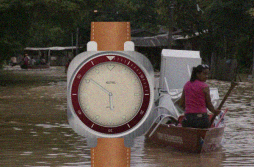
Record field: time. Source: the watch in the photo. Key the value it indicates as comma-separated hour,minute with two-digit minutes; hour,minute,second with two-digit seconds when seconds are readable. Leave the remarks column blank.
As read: 5,51
